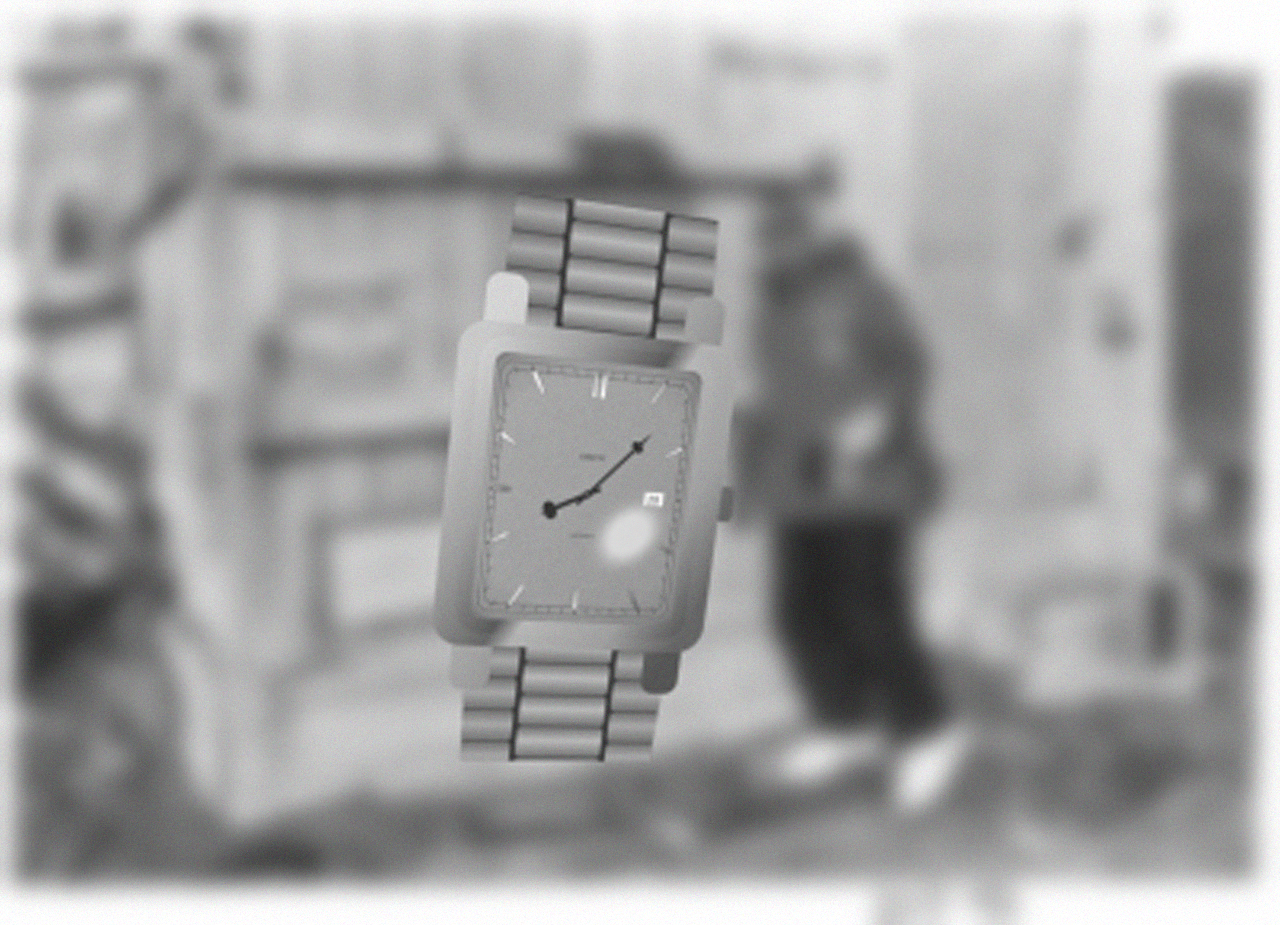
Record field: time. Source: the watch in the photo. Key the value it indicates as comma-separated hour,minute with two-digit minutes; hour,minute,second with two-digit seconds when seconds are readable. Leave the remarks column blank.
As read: 8,07
